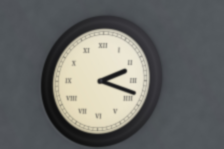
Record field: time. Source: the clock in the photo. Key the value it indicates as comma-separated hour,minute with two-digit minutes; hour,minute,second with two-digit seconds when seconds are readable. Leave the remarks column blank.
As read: 2,18
